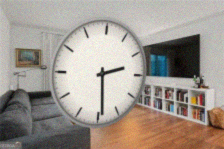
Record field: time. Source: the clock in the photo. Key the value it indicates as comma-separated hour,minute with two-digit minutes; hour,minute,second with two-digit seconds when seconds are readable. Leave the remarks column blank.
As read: 2,29
